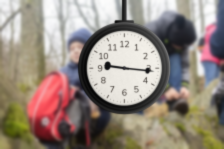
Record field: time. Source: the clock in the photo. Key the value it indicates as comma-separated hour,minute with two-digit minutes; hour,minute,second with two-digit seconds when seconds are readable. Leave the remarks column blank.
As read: 9,16
